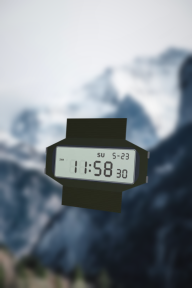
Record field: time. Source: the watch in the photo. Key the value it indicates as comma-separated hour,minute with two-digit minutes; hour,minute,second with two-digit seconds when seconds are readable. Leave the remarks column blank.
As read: 11,58,30
